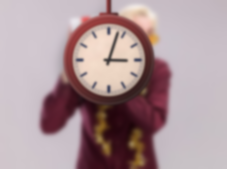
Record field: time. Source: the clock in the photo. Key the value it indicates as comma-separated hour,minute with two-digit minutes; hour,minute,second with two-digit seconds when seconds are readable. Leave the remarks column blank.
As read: 3,03
